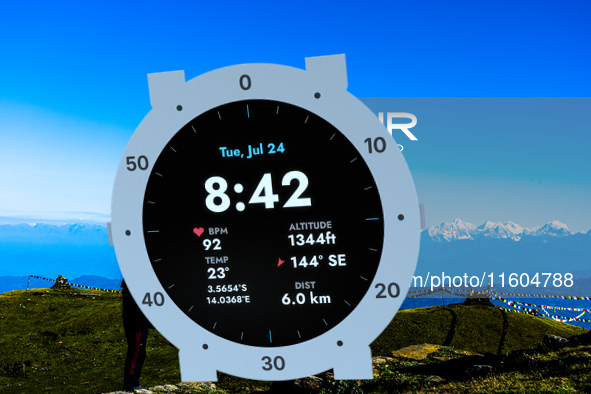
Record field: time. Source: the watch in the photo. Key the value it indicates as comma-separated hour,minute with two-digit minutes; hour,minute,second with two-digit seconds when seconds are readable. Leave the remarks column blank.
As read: 8,42
